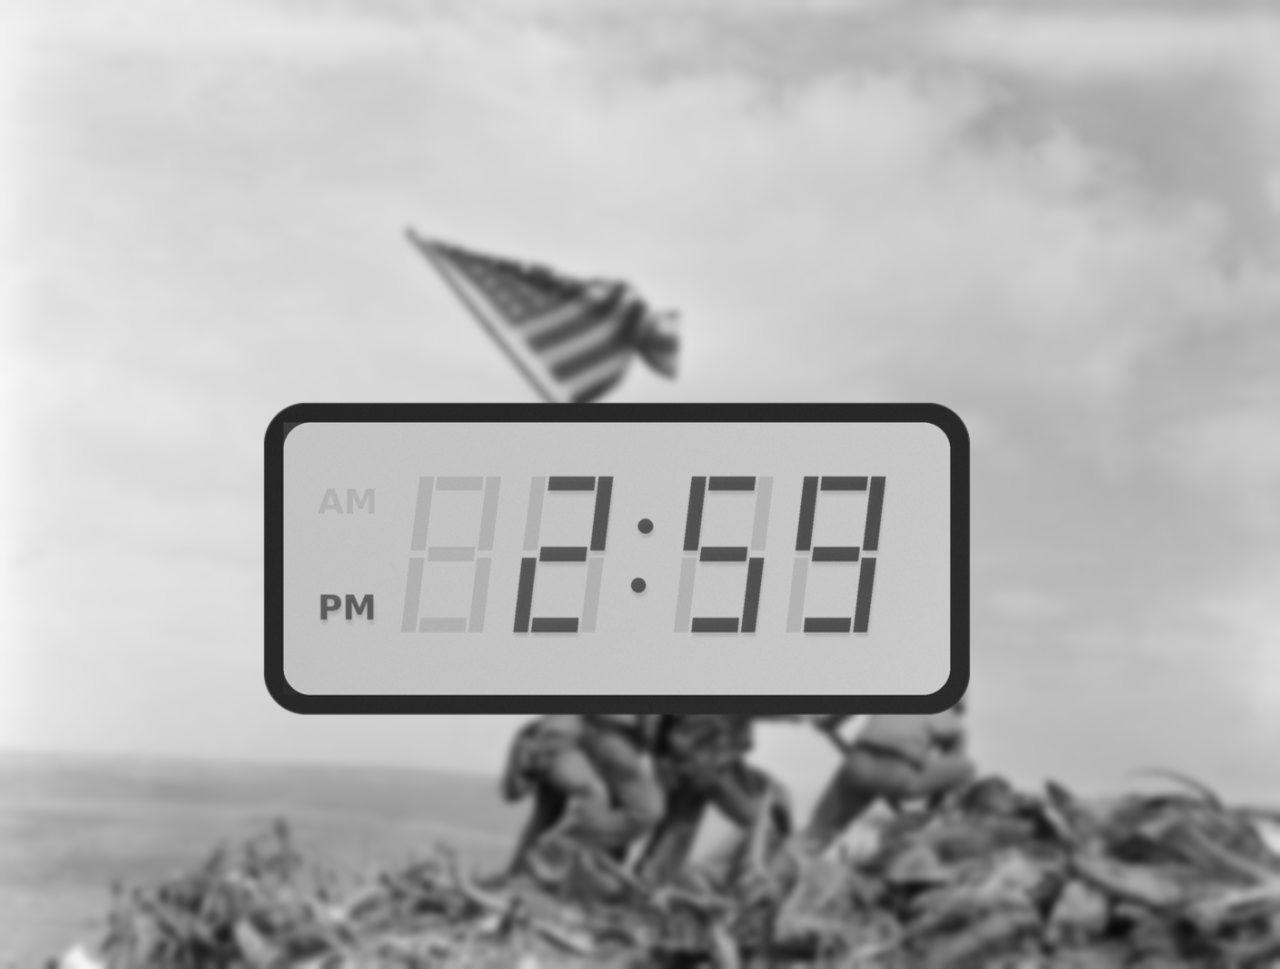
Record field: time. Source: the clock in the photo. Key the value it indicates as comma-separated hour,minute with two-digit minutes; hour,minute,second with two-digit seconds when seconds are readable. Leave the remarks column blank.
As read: 2,59
